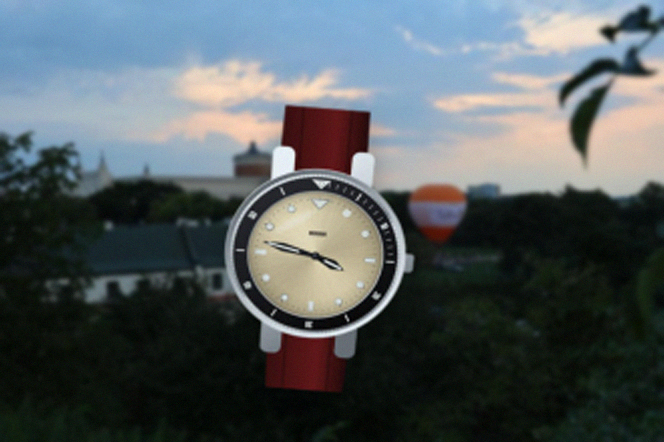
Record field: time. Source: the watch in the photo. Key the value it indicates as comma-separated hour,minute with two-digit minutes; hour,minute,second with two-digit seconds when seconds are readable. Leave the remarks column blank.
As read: 3,47
